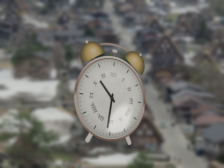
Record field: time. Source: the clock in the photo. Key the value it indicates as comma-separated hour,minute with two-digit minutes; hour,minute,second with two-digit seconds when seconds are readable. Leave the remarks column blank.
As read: 10,31
